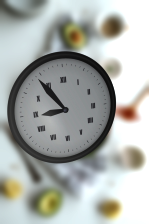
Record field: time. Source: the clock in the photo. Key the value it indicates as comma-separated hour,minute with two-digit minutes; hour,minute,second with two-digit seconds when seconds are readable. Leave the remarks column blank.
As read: 8,54
